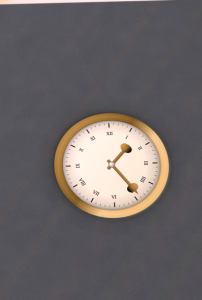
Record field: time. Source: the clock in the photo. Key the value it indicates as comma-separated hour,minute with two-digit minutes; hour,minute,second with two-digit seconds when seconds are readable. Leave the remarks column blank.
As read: 1,24
